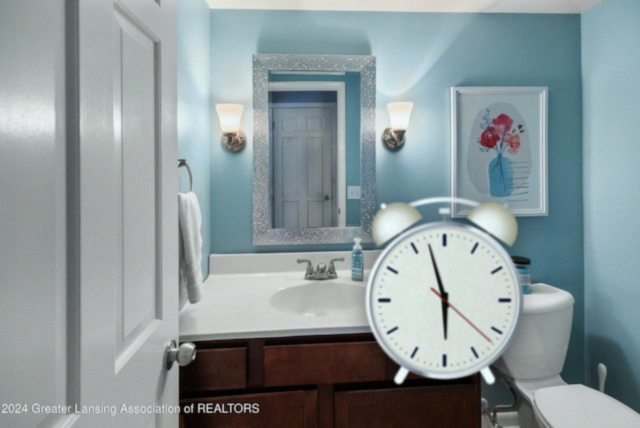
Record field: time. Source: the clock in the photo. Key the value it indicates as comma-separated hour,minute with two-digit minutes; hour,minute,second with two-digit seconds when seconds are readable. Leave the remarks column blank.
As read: 5,57,22
